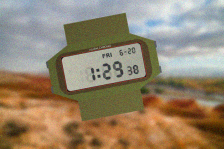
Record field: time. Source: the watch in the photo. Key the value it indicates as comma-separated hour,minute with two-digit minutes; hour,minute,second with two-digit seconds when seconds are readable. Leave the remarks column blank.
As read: 1,29,38
